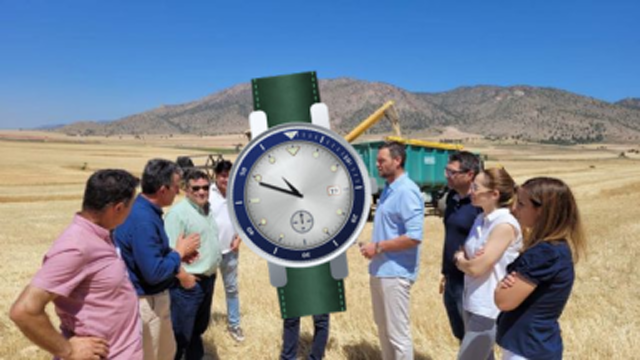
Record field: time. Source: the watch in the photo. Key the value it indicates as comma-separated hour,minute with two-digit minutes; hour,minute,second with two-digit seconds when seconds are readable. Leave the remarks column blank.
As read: 10,49
